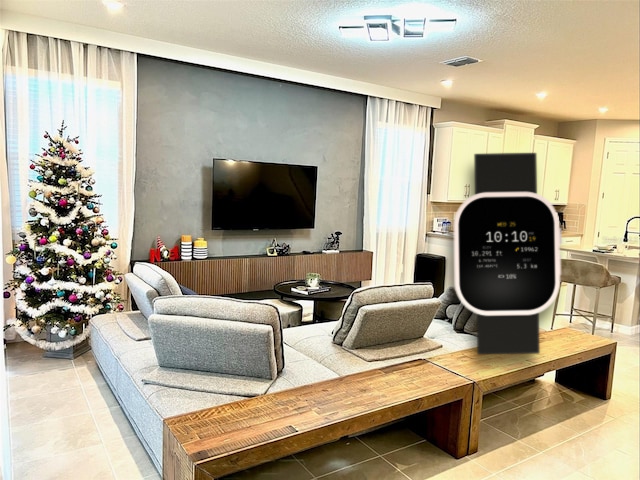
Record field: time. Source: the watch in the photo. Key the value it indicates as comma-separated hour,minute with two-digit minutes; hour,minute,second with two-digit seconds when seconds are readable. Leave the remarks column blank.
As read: 10,10
